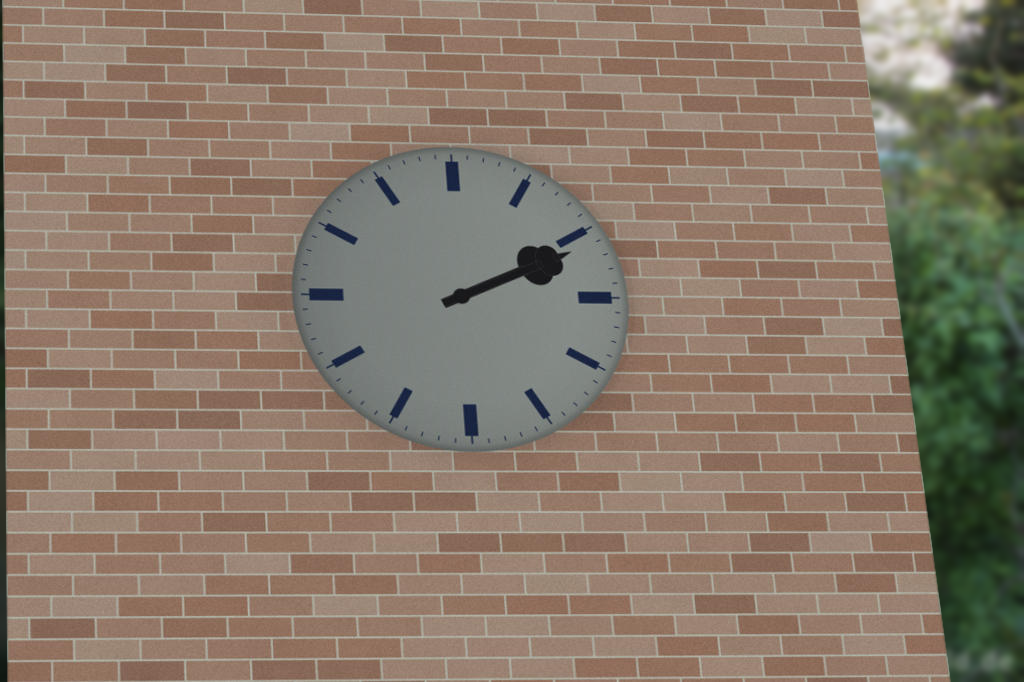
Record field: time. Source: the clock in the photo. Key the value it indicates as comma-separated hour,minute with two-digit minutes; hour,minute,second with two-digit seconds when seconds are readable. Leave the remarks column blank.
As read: 2,11
